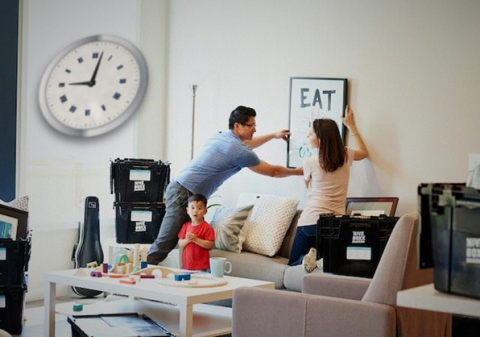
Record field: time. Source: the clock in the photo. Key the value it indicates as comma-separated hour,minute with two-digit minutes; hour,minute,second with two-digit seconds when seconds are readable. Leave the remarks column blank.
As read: 9,02
